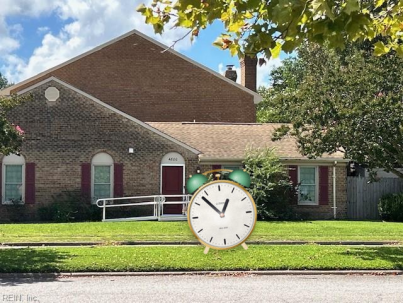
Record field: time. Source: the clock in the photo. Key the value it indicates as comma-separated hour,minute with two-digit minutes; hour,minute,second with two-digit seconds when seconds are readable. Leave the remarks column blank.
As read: 12,53
